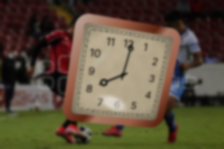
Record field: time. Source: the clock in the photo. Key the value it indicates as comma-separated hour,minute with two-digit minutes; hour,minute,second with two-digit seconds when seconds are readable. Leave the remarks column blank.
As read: 8,01
